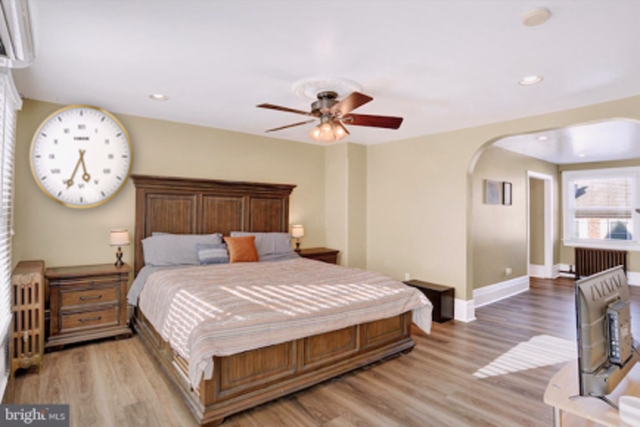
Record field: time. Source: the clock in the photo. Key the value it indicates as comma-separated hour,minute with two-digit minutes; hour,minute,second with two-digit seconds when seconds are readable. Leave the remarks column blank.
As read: 5,34
